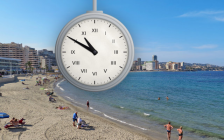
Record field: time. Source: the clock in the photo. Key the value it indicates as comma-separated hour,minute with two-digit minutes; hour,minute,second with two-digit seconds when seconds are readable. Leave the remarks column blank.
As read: 10,50
